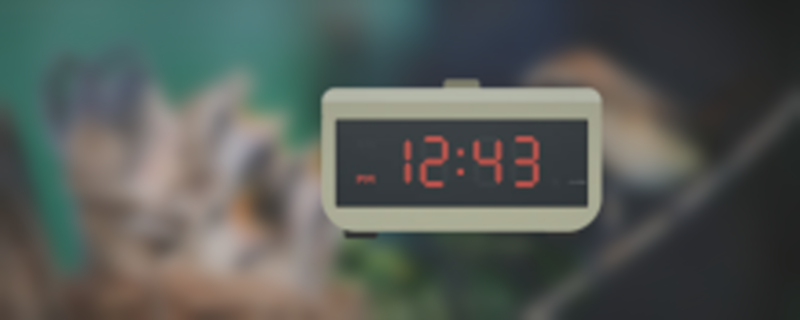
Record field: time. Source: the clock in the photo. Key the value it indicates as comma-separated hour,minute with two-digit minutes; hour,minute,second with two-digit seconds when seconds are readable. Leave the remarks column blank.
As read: 12,43
